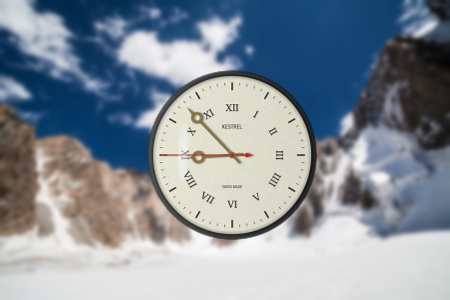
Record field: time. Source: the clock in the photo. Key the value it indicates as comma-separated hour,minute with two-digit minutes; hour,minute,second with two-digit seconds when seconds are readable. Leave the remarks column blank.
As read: 8,52,45
